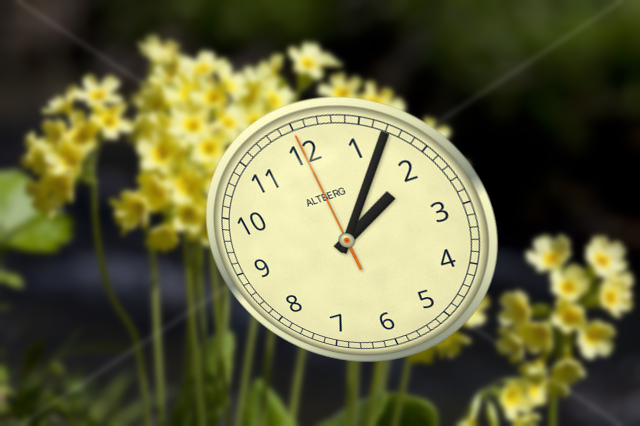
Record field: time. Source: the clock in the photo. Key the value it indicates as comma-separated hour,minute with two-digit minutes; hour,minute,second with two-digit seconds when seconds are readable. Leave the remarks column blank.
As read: 2,07,00
